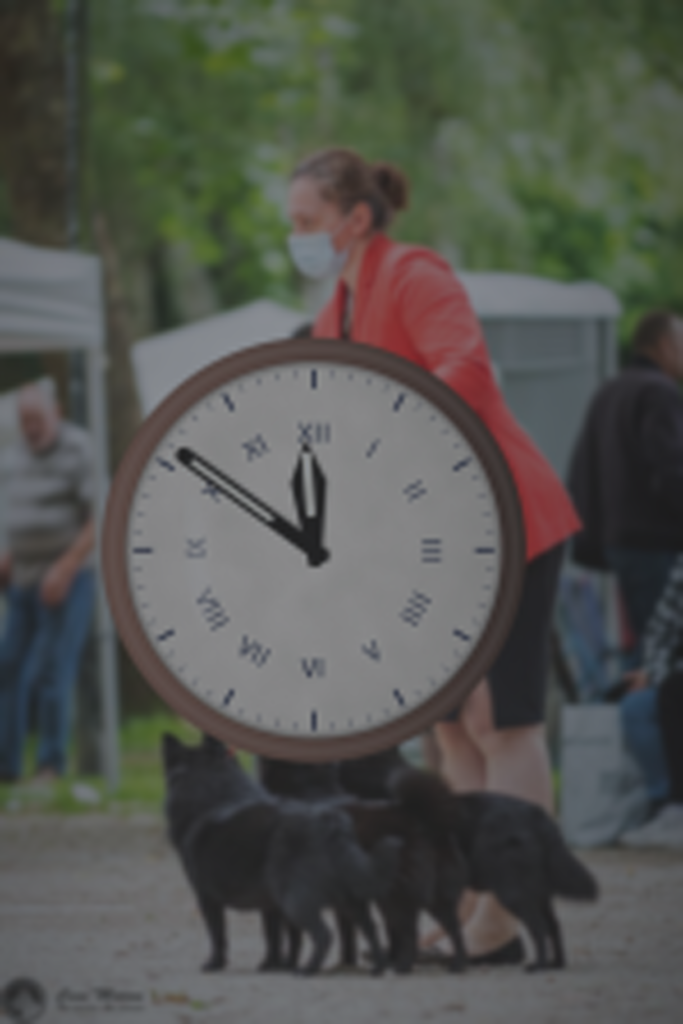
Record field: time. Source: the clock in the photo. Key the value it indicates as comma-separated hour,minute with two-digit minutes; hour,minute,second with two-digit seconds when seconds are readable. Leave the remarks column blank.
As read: 11,51
